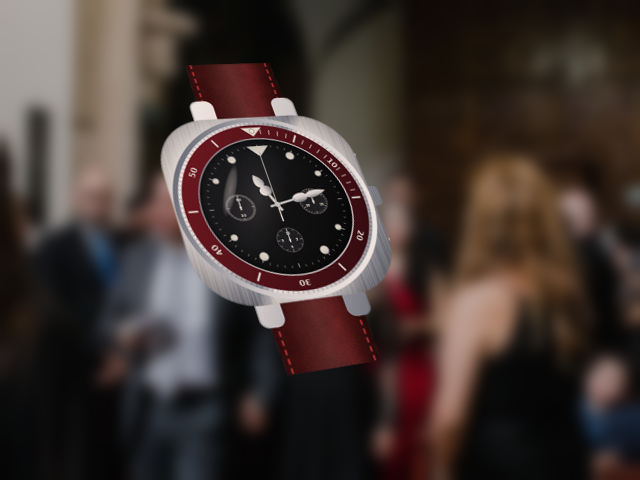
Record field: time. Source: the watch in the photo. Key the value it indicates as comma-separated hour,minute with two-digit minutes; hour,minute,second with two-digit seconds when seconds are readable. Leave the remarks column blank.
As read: 11,13
